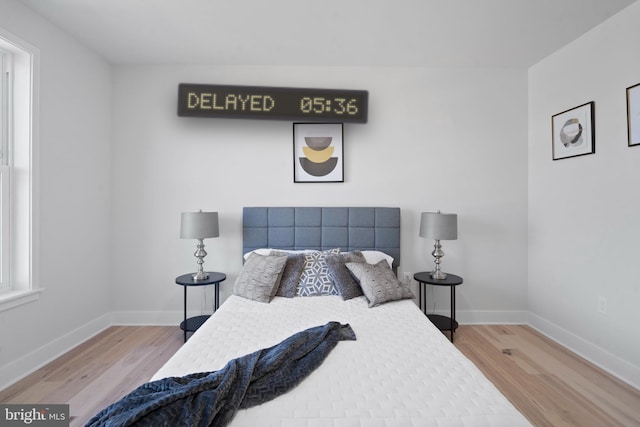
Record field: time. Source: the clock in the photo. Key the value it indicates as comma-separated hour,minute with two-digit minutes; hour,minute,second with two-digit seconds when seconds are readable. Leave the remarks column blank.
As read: 5,36
